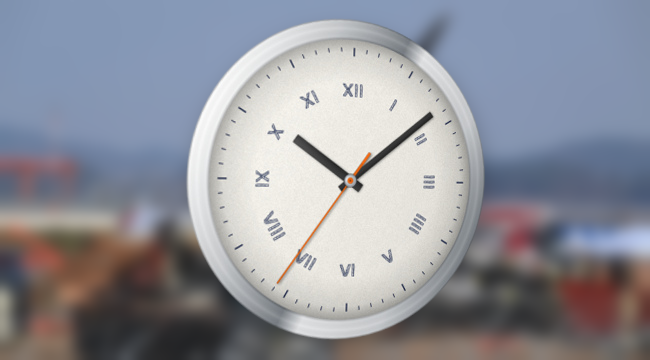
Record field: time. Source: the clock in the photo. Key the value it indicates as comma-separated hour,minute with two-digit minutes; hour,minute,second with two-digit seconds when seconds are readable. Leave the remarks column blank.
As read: 10,08,36
